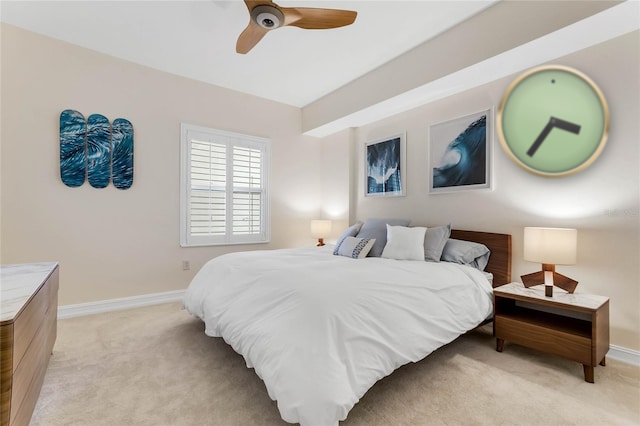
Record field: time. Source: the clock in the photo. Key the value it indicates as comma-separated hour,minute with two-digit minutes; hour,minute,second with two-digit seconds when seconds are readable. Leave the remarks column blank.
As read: 3,36
